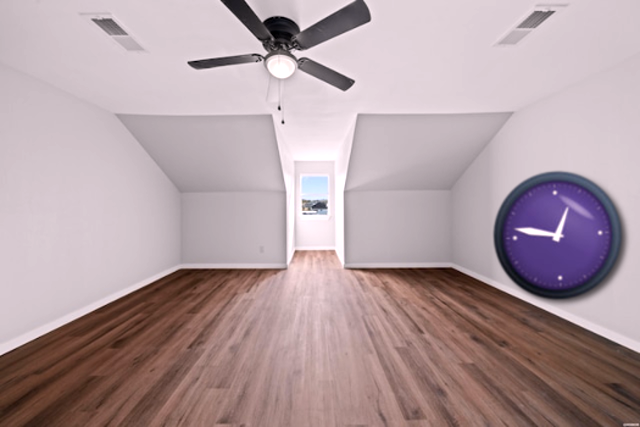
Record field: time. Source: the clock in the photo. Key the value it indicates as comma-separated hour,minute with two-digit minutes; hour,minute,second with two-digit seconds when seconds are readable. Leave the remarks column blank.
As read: 12,47
